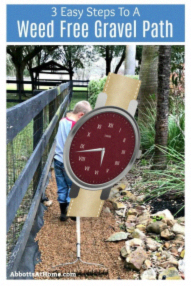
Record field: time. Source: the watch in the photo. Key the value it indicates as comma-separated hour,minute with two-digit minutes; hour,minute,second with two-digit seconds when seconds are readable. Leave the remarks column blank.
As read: 5,43
